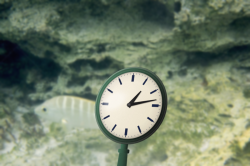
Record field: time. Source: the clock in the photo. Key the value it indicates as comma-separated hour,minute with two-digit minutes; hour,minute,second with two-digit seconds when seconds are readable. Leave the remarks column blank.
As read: 1,13
